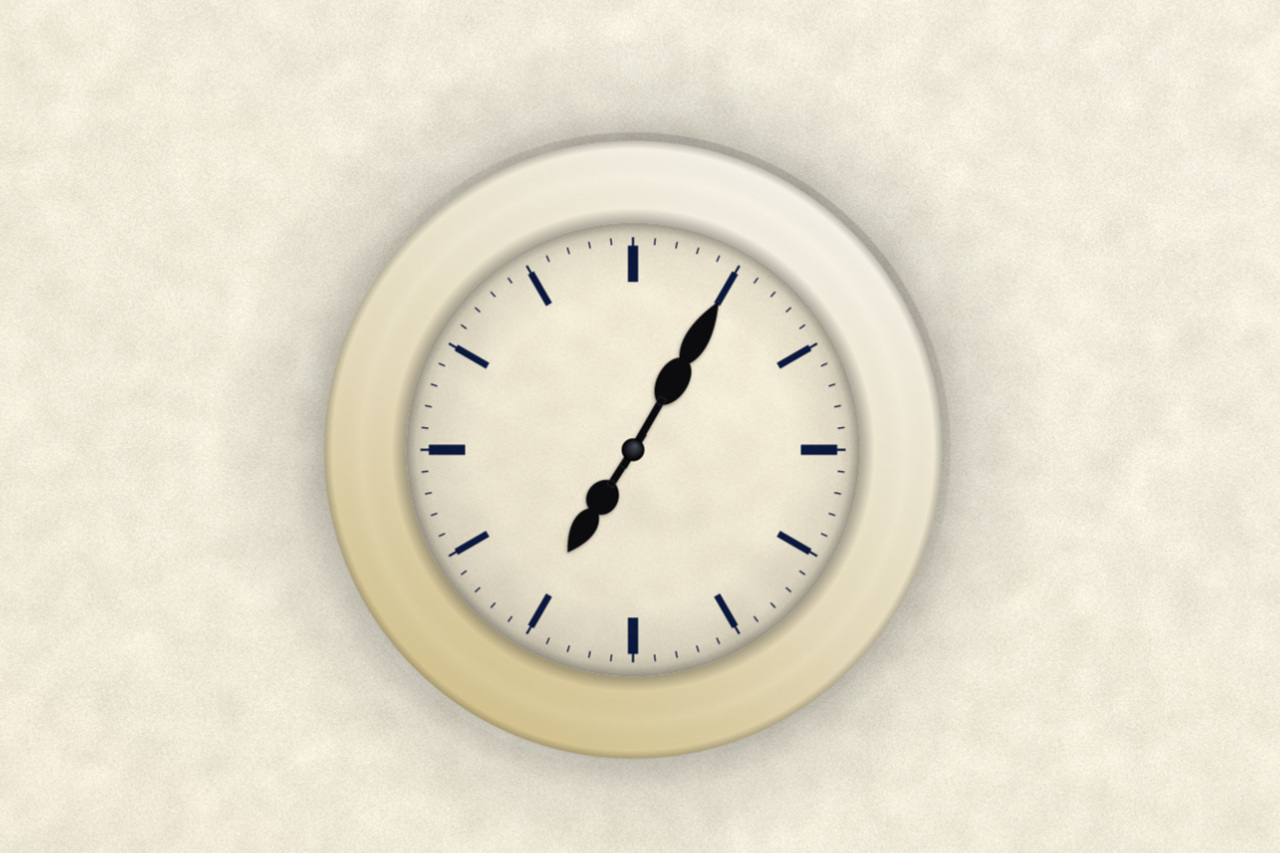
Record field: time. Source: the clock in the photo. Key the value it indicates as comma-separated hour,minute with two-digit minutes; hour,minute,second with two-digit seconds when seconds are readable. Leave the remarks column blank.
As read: 7,05
